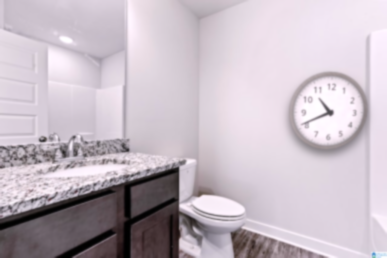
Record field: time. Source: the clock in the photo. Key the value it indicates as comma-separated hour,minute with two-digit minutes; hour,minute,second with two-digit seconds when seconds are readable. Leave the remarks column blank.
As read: 10,41
